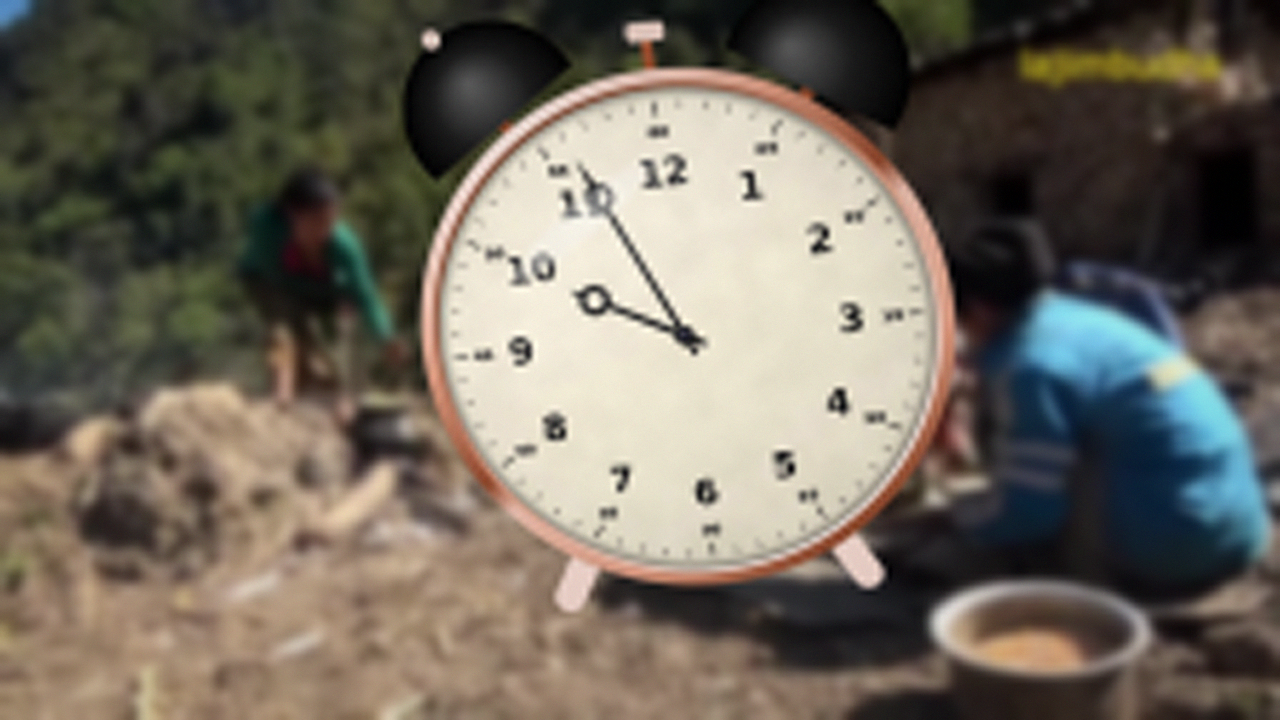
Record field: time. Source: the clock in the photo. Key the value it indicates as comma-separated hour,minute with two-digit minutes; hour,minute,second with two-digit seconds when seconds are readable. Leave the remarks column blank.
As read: 9,56
